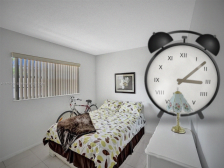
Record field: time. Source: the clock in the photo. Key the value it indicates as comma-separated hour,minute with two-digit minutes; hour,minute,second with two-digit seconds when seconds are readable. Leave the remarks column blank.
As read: 3,08
